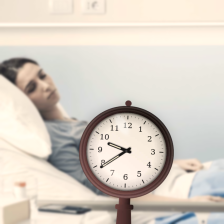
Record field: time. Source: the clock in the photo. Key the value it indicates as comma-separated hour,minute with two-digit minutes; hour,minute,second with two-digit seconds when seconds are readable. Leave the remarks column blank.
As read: 9,39
